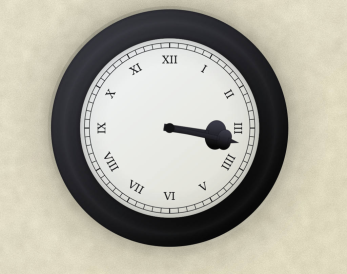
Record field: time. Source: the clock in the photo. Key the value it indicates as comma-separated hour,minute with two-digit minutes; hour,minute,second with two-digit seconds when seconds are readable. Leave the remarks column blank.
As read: 3,17
